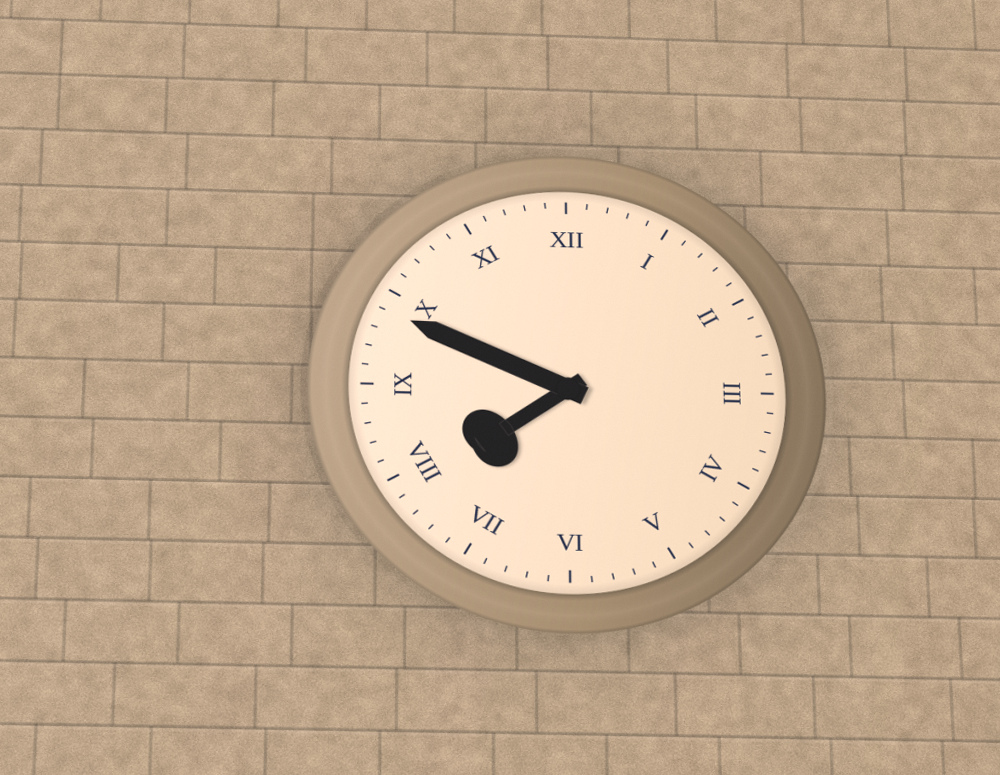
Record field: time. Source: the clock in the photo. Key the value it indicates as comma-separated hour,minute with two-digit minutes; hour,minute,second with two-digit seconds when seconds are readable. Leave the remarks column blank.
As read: 7,49
